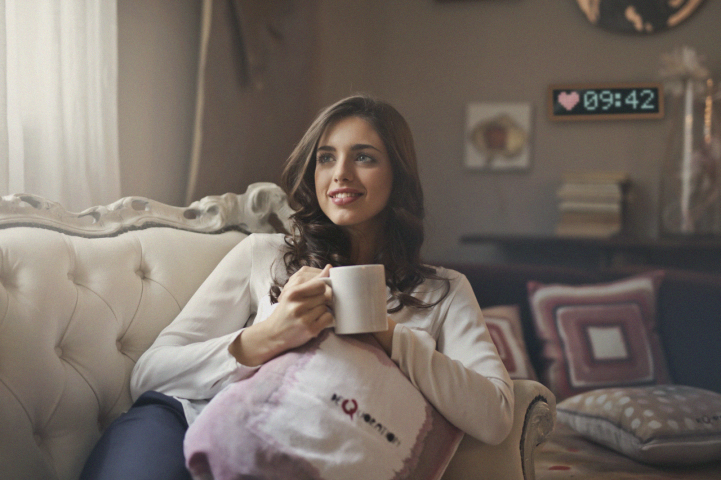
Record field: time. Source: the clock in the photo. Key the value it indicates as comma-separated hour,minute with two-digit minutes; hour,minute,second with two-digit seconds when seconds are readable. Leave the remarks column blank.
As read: 9,42
